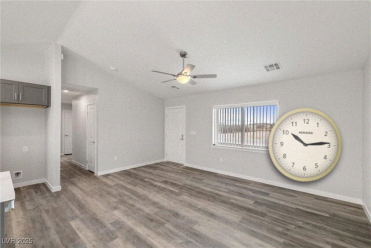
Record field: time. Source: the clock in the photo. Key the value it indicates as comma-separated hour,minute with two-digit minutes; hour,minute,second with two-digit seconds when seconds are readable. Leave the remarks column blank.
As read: 10,14
